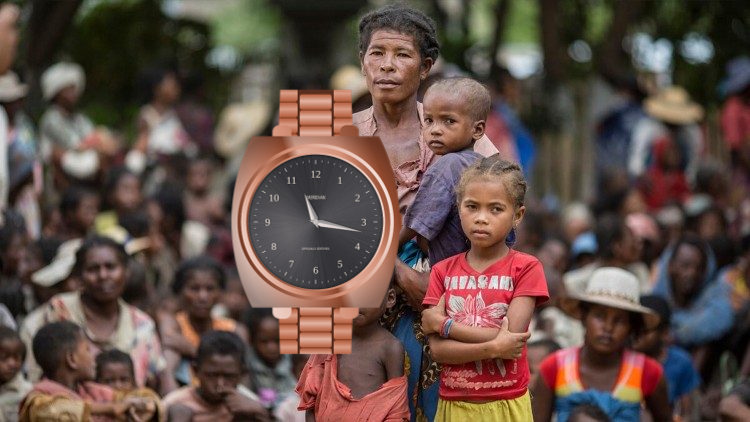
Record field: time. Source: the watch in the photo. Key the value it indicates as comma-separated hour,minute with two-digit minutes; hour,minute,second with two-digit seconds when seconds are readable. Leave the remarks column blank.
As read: 11,17
